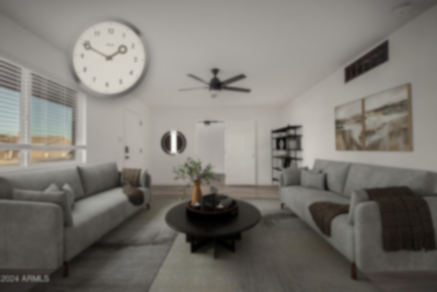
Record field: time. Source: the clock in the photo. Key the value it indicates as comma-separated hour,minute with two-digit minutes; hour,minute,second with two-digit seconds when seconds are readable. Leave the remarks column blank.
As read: 1,49
